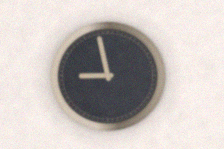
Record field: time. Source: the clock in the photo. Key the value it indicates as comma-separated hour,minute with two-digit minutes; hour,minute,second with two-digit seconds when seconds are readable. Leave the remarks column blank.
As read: 8,58
